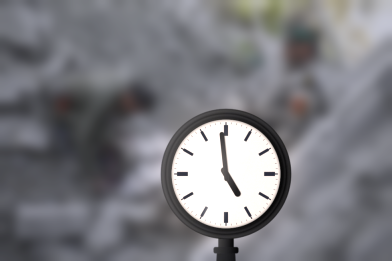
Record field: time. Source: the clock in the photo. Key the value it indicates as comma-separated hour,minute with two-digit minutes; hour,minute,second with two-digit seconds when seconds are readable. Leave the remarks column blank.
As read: 4,59
